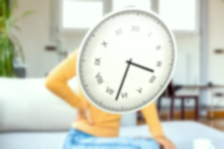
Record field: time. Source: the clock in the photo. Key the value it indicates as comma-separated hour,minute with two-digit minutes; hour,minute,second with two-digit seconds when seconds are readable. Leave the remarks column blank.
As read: 3,32
